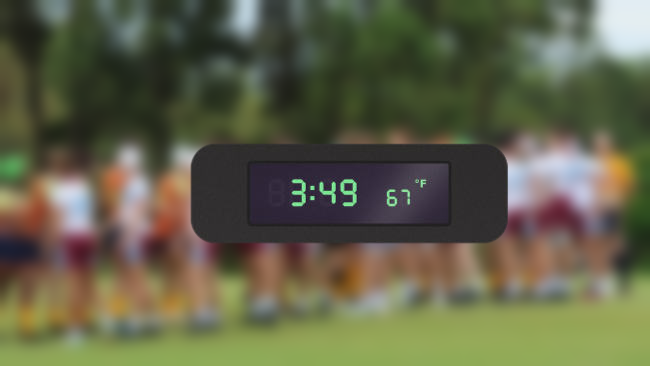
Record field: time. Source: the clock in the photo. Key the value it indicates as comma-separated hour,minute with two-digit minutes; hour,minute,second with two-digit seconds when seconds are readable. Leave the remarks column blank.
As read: 3,49
